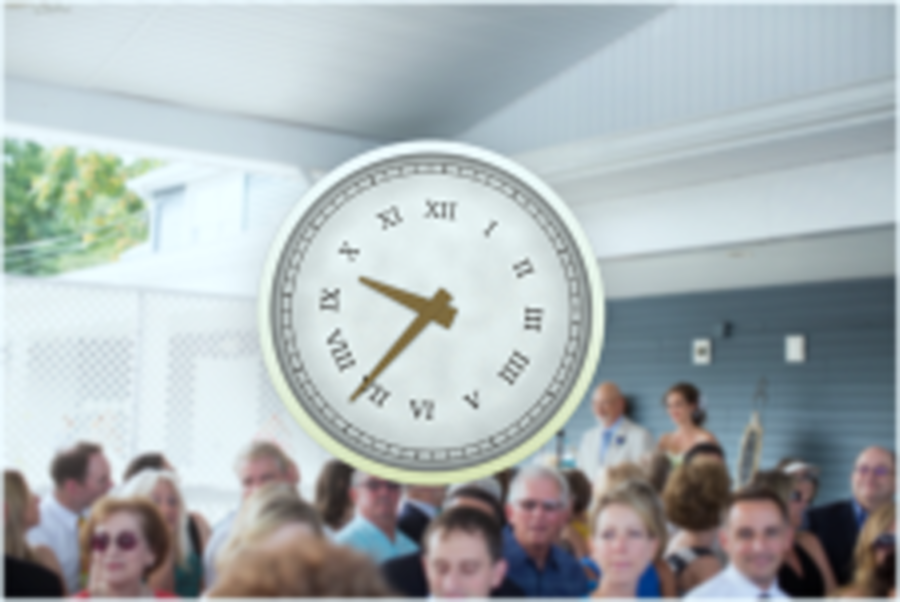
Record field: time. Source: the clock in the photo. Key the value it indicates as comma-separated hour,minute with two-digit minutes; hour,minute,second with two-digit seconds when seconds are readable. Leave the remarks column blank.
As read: 9,36
